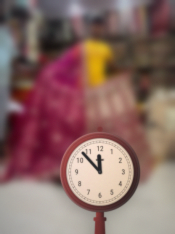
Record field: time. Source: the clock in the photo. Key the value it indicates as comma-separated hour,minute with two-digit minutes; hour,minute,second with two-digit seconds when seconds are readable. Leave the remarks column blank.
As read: 11,53
